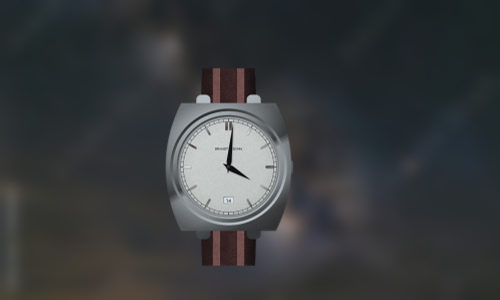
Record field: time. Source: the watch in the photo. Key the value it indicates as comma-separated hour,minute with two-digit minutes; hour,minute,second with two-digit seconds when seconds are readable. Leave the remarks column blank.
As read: 4,01
